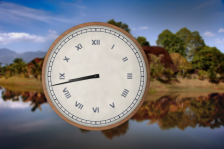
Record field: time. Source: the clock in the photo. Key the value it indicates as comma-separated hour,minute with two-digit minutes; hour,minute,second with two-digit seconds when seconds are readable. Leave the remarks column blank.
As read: 8,43
